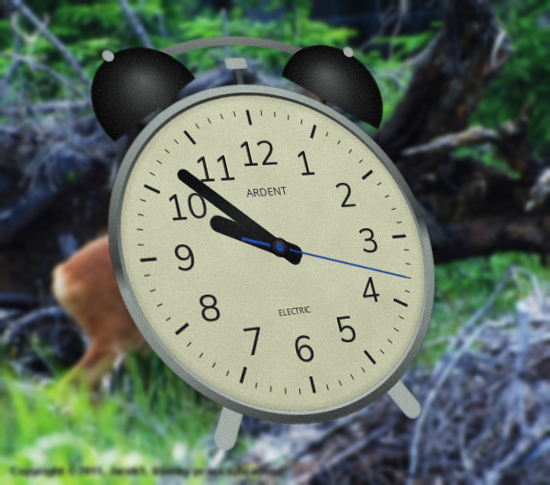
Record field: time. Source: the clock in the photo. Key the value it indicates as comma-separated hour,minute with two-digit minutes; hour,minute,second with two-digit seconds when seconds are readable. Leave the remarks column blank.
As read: 9,52,18
